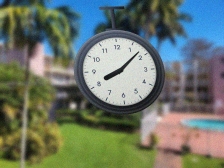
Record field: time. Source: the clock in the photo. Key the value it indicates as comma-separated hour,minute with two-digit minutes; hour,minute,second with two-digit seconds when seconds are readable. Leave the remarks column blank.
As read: 8,08
